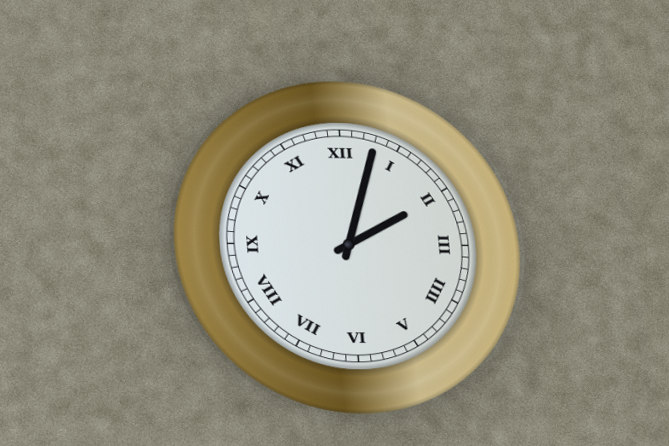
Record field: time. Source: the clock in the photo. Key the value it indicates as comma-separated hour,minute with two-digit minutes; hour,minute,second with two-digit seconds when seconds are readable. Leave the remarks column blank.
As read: 2,03
